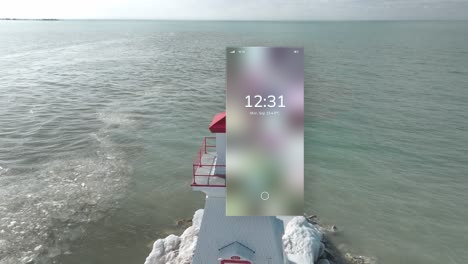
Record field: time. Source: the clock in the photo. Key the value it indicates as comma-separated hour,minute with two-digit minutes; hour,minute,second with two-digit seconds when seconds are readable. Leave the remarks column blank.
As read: 12,31
